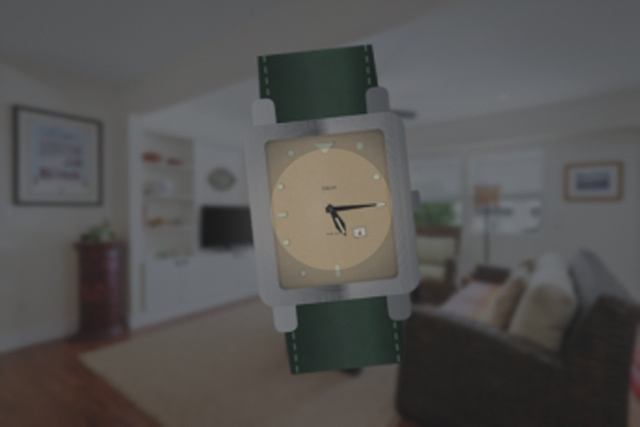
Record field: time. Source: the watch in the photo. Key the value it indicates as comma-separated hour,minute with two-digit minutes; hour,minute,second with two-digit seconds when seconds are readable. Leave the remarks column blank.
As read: 5,15
